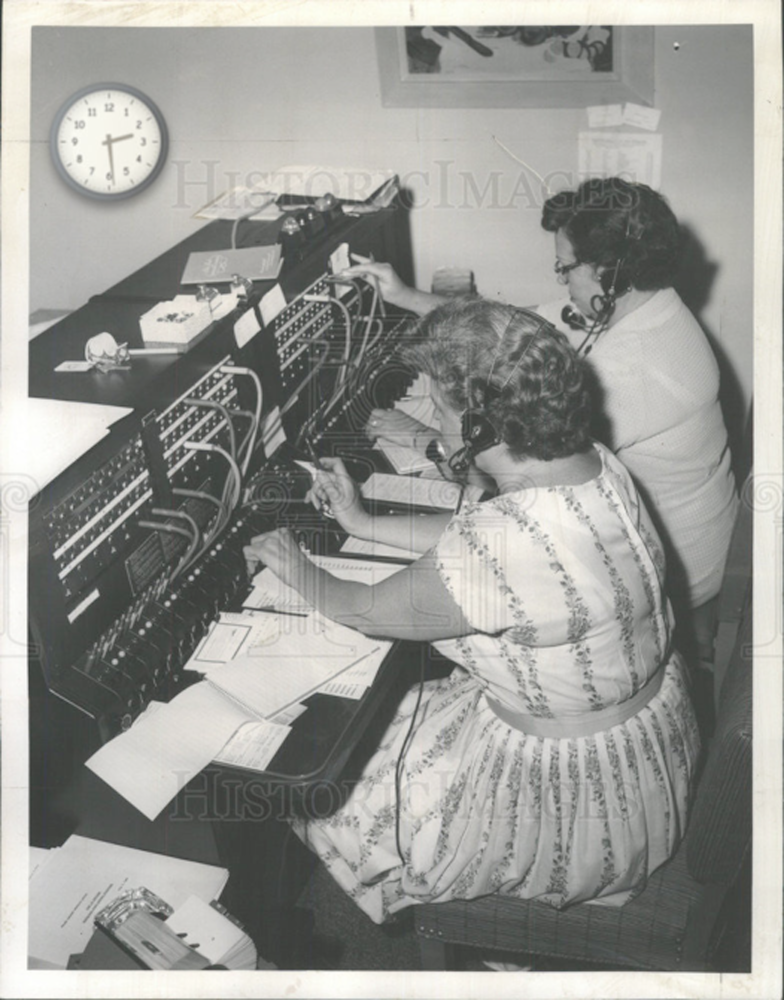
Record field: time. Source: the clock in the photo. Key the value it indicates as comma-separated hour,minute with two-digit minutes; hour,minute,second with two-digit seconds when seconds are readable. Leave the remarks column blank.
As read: 2,29
